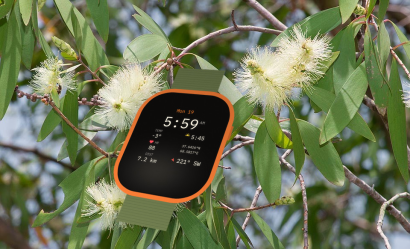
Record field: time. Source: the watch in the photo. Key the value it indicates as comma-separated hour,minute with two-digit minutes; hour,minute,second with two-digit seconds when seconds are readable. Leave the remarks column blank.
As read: 5,59
